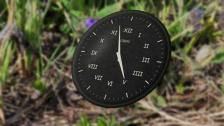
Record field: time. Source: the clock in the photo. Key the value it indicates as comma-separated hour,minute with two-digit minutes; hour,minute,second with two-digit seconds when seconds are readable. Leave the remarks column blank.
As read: 4,57
